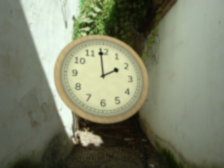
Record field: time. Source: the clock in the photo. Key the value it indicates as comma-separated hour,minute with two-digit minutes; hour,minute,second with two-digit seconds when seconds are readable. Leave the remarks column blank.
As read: 1,59
